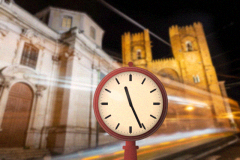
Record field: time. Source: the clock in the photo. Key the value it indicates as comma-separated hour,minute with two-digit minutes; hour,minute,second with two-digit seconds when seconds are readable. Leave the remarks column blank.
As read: 11,26
